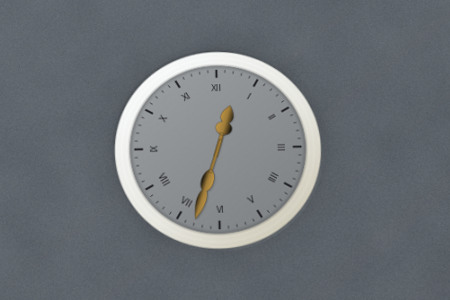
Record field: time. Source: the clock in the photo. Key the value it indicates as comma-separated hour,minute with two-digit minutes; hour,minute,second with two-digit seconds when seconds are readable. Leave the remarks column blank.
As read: 12,33
